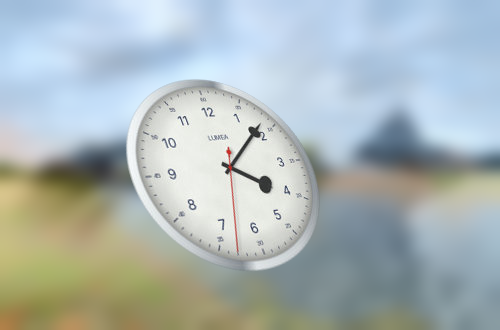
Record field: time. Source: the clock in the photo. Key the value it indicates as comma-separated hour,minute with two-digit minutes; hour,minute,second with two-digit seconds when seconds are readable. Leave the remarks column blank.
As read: 4,08,33
